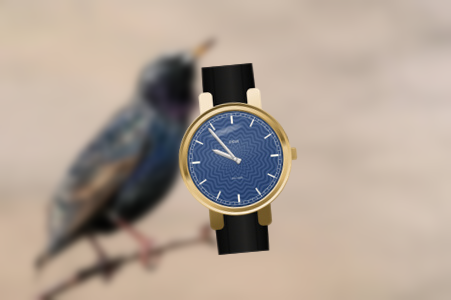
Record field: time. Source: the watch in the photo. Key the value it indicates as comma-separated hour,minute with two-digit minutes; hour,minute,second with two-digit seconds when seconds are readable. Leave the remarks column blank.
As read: 9,54
